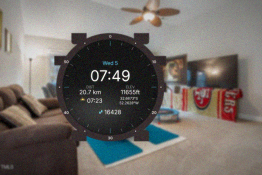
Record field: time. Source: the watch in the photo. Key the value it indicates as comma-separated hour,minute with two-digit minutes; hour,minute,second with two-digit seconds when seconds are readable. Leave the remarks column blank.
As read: 7,49
